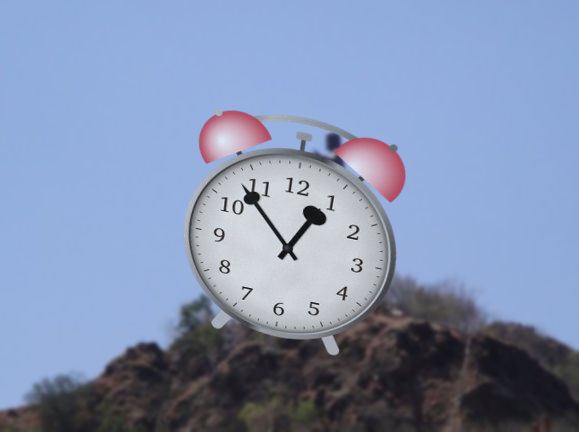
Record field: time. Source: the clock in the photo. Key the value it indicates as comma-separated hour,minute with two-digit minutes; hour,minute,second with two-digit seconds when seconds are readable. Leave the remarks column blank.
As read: 12,53
